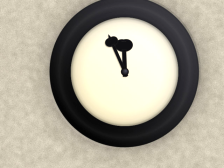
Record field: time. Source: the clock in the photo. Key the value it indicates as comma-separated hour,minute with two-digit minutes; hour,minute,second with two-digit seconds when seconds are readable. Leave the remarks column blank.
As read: 11,56
